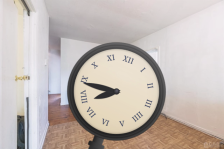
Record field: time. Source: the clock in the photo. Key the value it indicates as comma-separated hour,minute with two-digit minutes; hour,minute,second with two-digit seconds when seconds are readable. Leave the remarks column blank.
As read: 7,44
